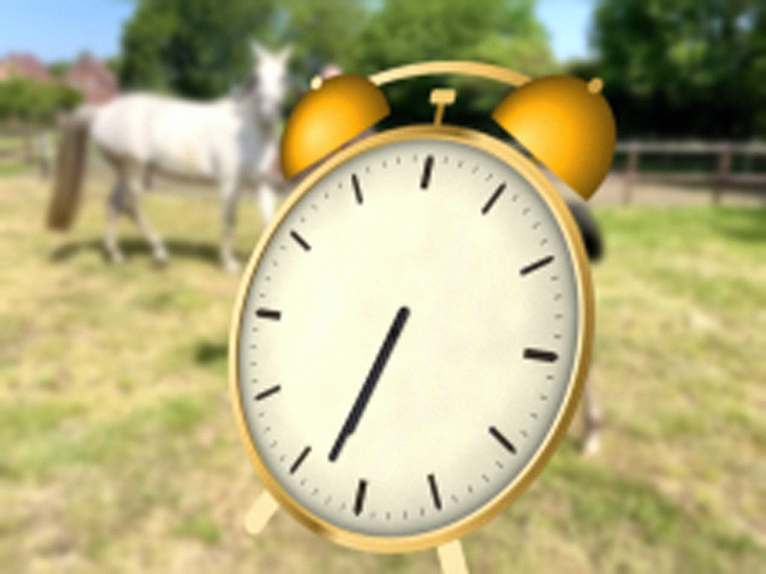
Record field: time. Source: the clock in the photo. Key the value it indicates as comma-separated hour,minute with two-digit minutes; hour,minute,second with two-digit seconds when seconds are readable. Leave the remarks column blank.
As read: 6,33
